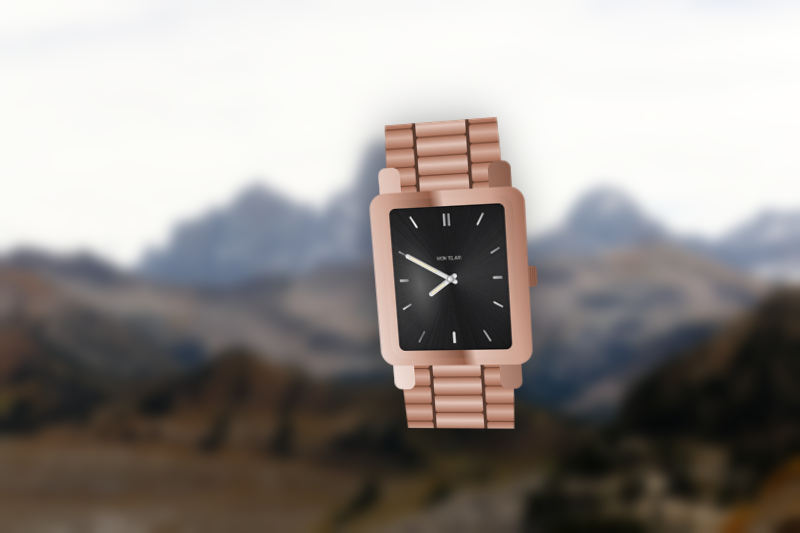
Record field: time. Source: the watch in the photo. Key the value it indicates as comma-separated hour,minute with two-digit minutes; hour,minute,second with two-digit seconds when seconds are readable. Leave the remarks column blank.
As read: 7,50
